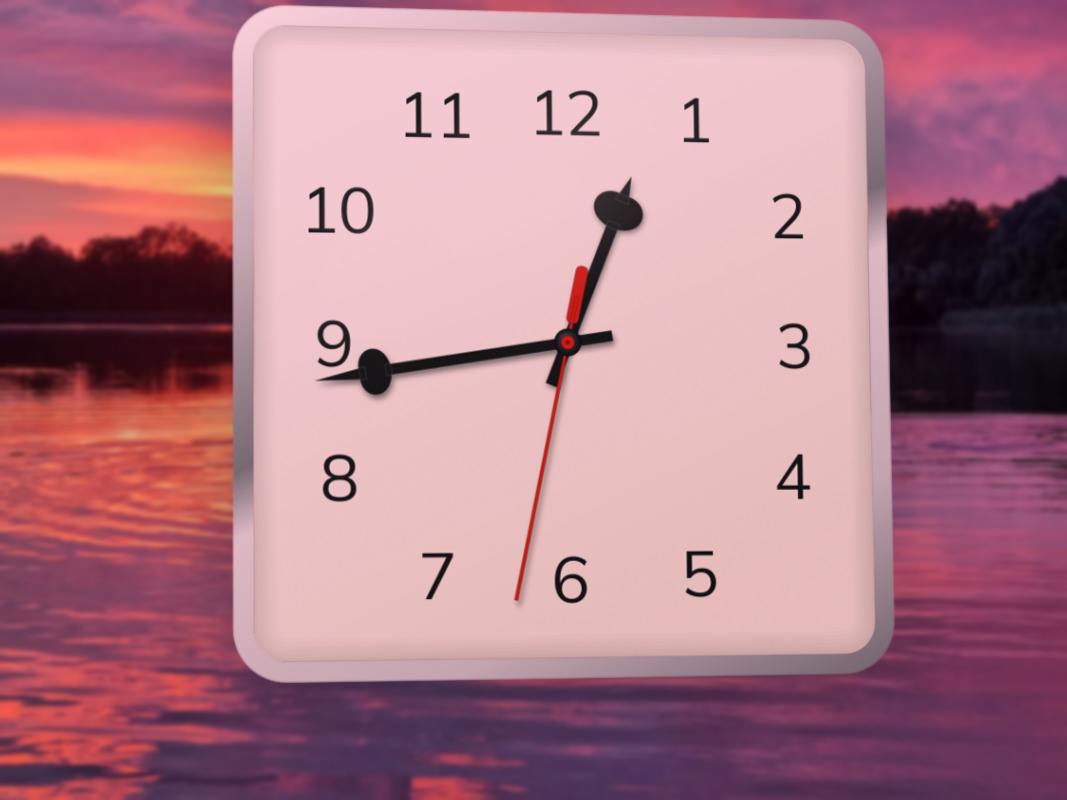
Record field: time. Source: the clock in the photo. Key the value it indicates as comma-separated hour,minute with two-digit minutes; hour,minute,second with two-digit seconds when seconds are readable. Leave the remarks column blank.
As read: 12,43,32
